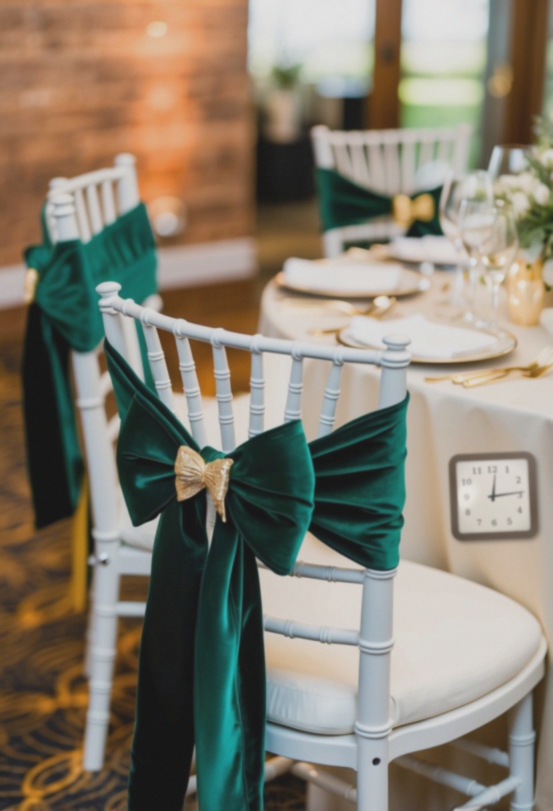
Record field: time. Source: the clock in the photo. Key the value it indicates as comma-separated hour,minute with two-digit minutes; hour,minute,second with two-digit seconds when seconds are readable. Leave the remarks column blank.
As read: 12,14
